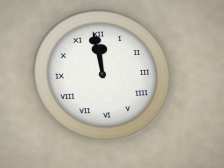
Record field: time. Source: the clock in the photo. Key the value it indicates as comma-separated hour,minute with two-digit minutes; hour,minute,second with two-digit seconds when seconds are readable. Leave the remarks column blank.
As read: 11,59
